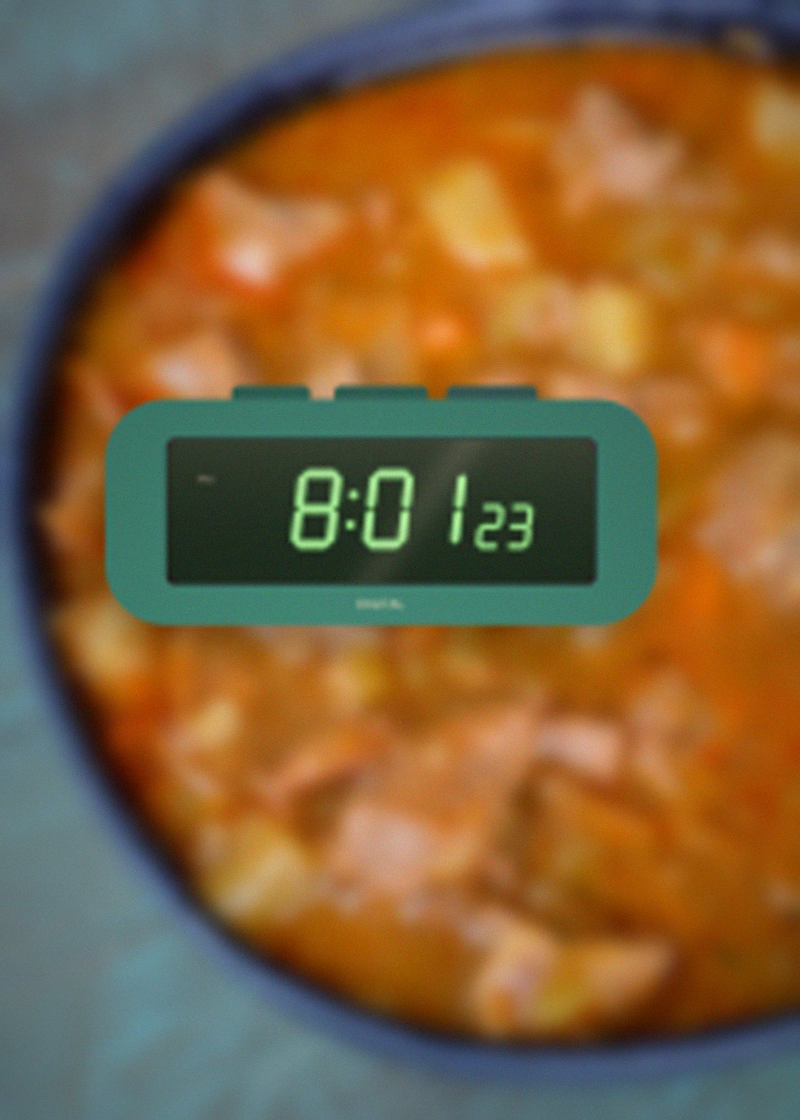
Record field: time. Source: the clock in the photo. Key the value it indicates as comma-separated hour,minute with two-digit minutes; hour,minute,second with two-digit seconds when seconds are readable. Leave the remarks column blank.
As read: 8,01,23
